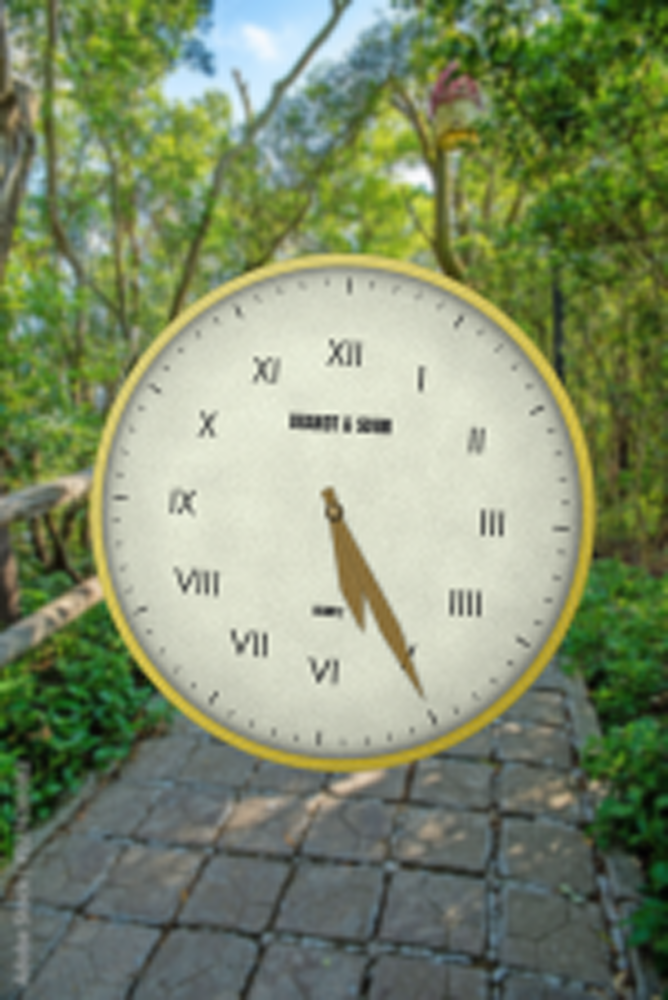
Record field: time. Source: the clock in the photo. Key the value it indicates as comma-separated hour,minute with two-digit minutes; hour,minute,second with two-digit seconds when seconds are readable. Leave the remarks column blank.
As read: 5,25
